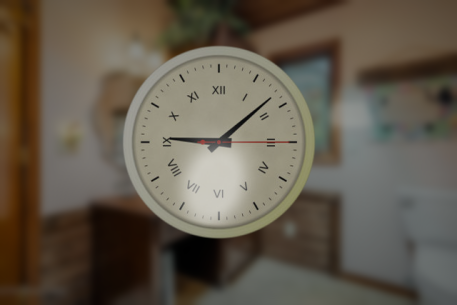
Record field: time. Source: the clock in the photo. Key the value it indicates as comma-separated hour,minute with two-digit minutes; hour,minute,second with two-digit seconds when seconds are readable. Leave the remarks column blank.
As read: 9,08,15
